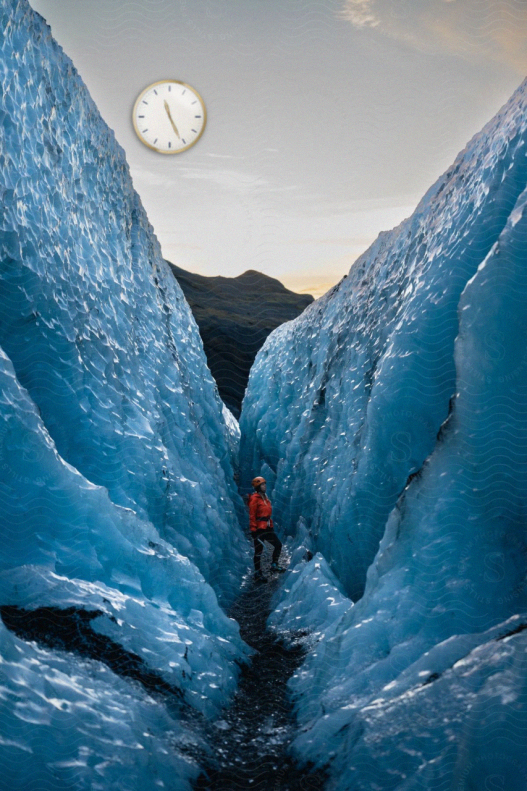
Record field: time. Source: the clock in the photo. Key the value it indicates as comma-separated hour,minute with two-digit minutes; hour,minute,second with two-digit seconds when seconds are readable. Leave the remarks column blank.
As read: 11,26
